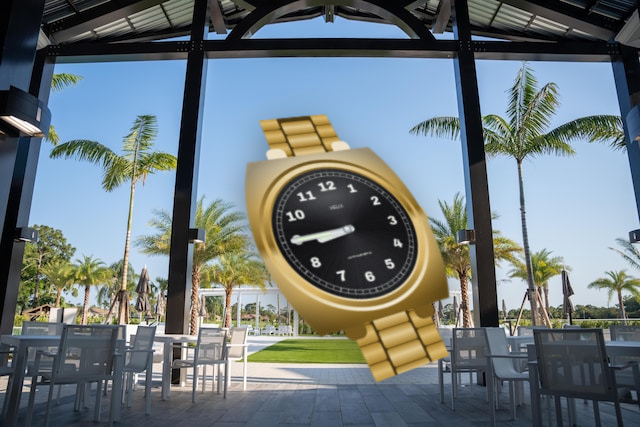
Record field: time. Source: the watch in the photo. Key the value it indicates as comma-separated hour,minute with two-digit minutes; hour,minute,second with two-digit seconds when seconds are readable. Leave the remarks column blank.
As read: 8,45
